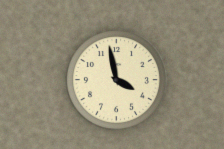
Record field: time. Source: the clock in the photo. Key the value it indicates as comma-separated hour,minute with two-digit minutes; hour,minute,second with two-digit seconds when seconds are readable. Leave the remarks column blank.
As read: 3,58
